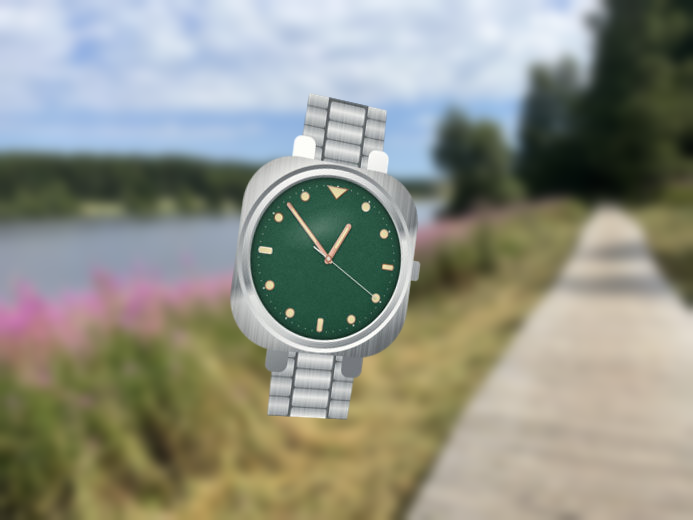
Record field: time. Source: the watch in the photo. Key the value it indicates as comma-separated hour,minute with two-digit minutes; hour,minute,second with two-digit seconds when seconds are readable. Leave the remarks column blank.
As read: 12,52,20
